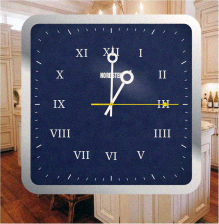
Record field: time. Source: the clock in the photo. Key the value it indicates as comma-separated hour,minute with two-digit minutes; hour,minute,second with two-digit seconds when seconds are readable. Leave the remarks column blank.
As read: 1,00,15
